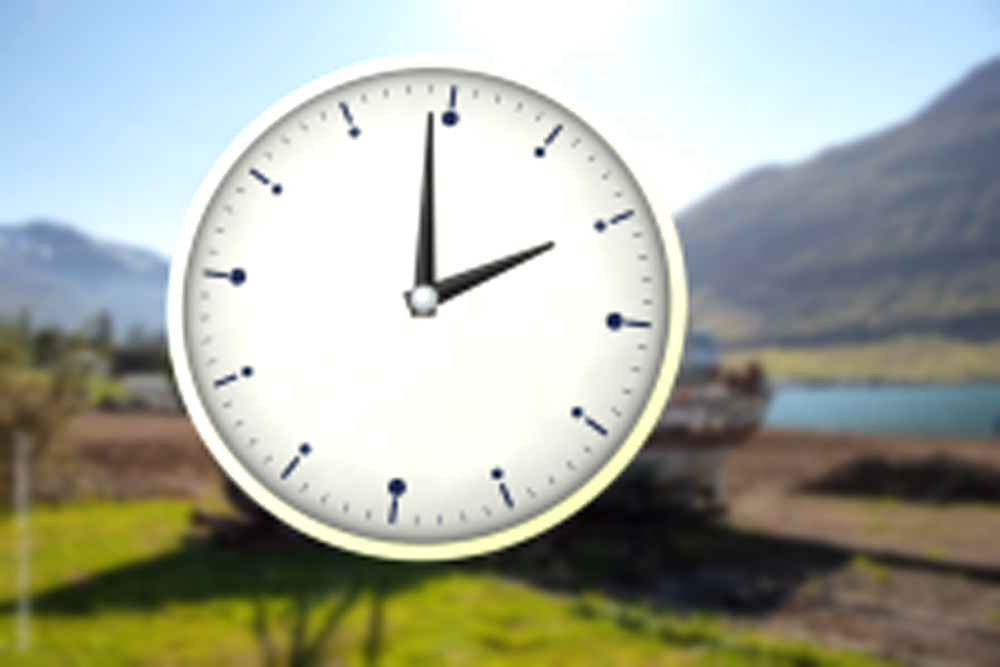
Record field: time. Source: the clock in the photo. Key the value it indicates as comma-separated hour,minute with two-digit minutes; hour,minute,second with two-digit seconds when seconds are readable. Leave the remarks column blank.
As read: 1,59
